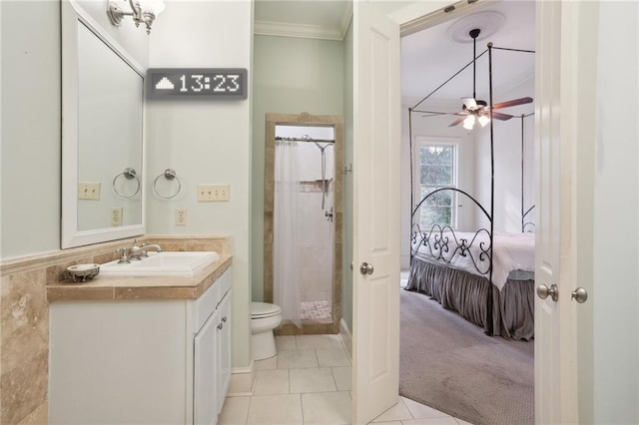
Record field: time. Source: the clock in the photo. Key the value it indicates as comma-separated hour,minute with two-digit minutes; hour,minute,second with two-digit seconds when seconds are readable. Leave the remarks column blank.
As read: 13,23
